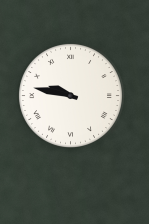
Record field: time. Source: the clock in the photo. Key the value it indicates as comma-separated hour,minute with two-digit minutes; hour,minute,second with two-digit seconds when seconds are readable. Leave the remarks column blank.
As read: 9,47
